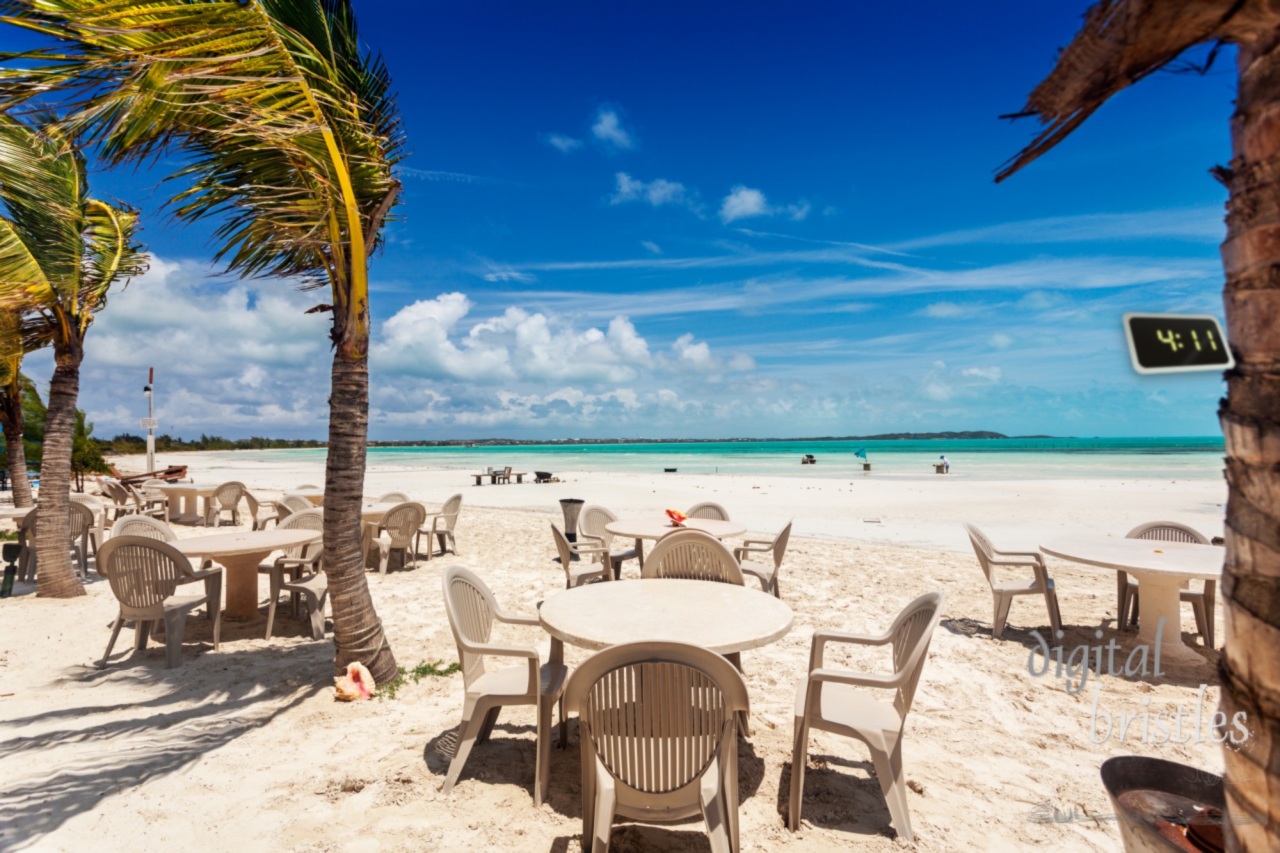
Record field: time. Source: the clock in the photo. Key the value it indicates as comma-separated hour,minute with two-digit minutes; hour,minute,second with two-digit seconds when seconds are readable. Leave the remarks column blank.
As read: 4,11
